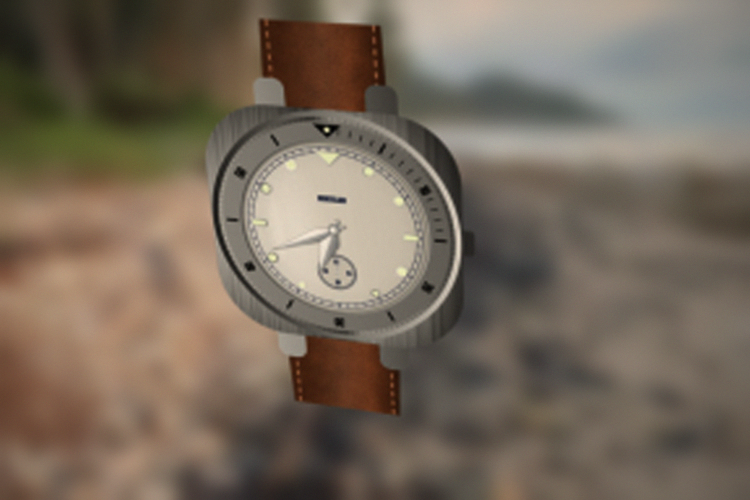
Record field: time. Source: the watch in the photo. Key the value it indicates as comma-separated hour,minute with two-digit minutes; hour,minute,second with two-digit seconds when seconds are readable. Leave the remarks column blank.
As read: 6,41
